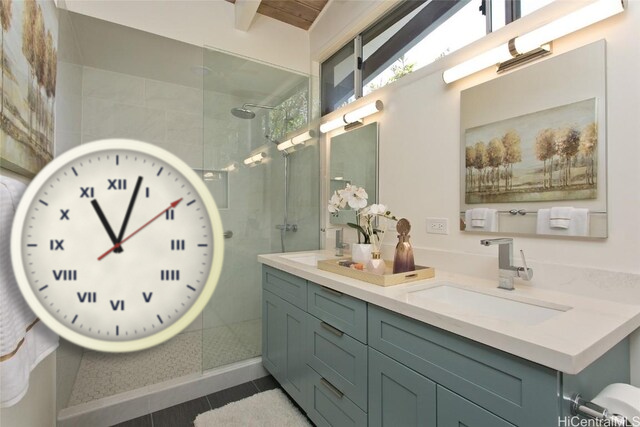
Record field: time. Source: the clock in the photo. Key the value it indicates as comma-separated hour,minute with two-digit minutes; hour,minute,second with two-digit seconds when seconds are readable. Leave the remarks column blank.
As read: 11,03,09
